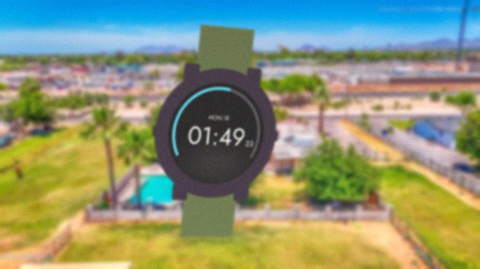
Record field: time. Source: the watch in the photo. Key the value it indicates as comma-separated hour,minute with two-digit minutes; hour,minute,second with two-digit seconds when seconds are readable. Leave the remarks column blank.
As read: 1,49
